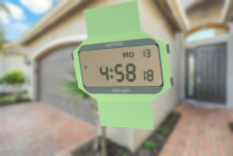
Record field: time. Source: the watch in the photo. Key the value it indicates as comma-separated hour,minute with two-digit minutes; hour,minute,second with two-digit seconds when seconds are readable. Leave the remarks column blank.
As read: 4,58,18
